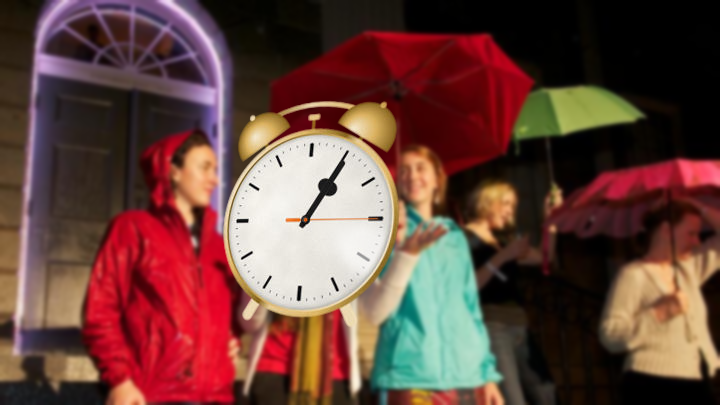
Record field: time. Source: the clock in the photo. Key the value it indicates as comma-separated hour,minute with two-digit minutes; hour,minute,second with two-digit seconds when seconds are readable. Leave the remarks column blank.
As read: 1,05,15
